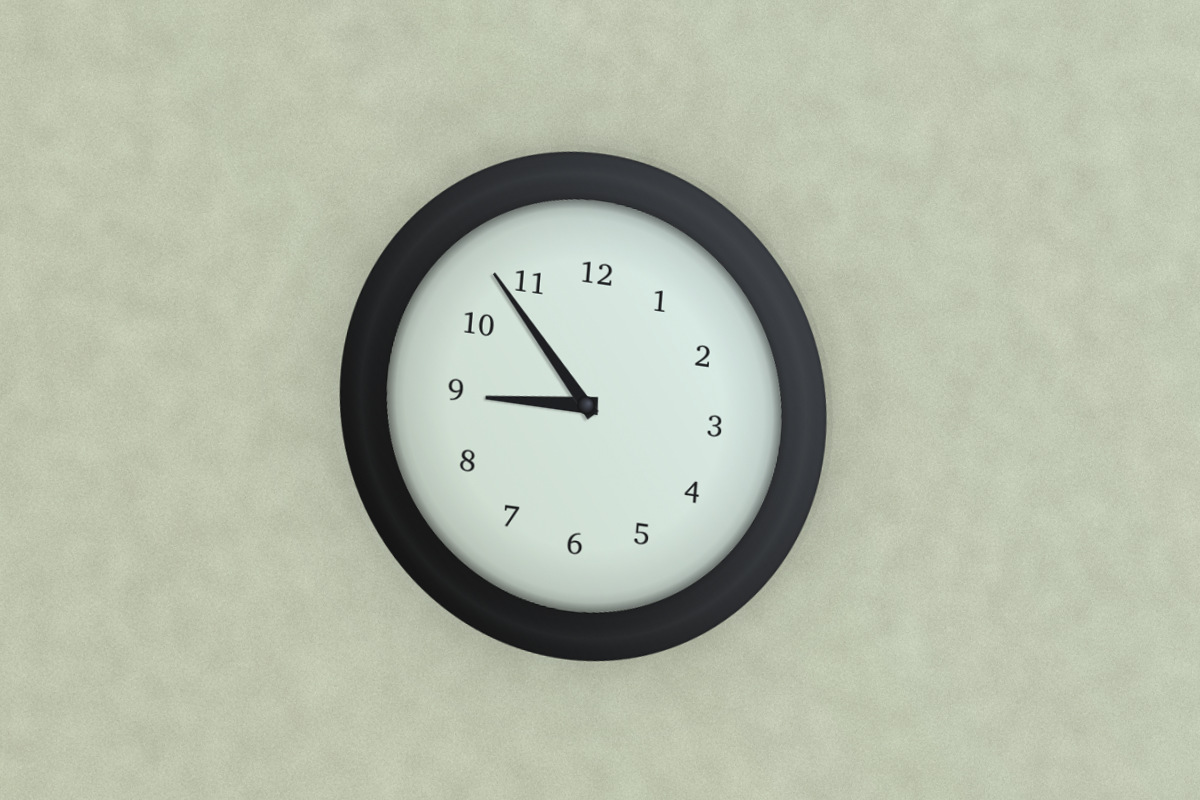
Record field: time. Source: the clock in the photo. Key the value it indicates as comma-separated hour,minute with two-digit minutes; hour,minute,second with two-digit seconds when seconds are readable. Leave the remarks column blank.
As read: 8,53
